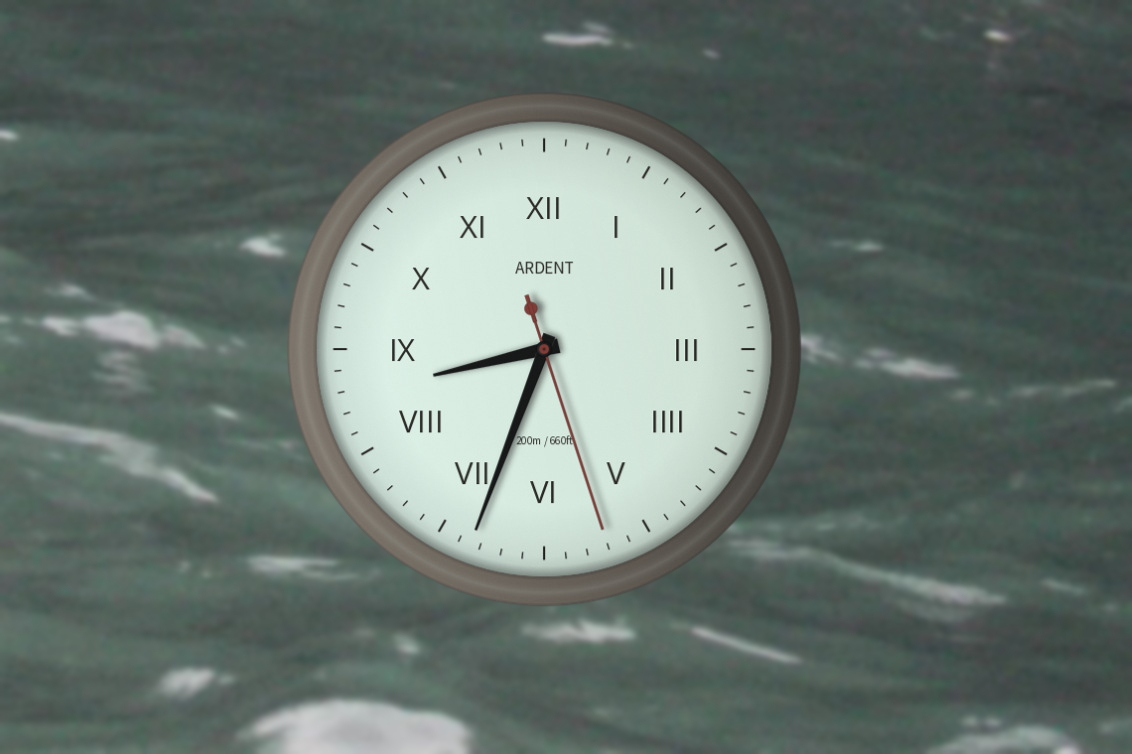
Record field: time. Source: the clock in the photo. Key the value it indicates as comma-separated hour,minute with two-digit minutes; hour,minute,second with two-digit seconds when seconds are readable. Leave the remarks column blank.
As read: 8,33,27
